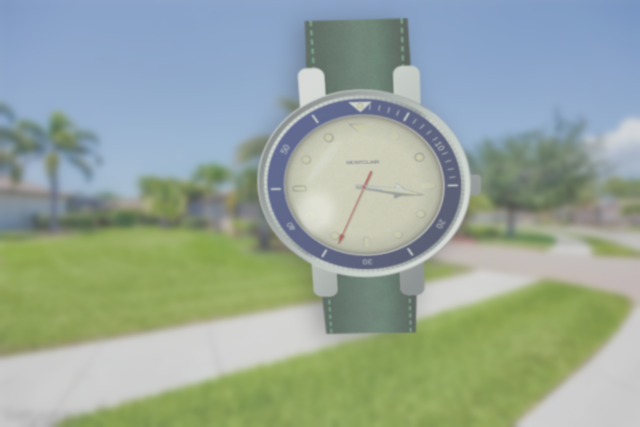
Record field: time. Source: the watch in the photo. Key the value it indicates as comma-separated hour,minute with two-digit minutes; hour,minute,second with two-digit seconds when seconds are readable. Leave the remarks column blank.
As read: 3,16,34
